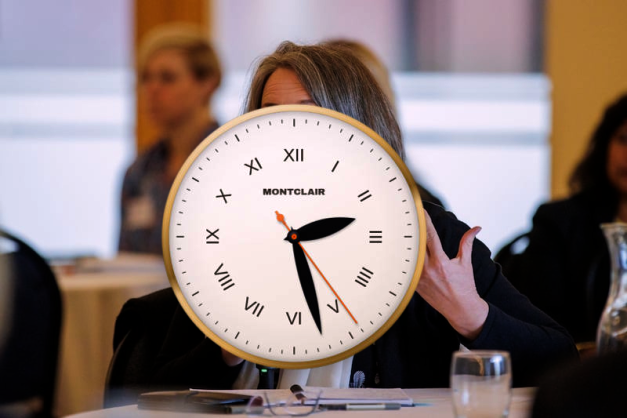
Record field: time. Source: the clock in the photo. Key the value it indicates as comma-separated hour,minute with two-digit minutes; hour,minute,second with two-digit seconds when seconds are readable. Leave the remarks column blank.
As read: 2,27,24
